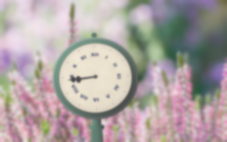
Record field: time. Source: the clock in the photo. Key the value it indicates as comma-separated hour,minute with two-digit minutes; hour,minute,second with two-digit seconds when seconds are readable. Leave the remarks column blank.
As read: 8,44
